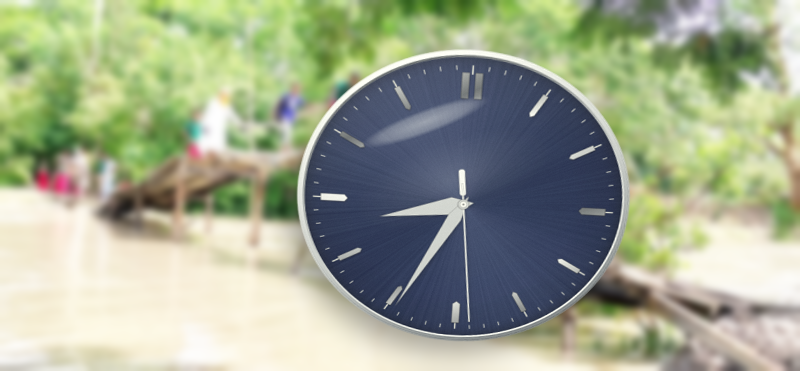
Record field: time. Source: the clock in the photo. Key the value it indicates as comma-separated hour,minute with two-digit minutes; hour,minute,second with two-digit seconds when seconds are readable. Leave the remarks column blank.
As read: 8,34,29
